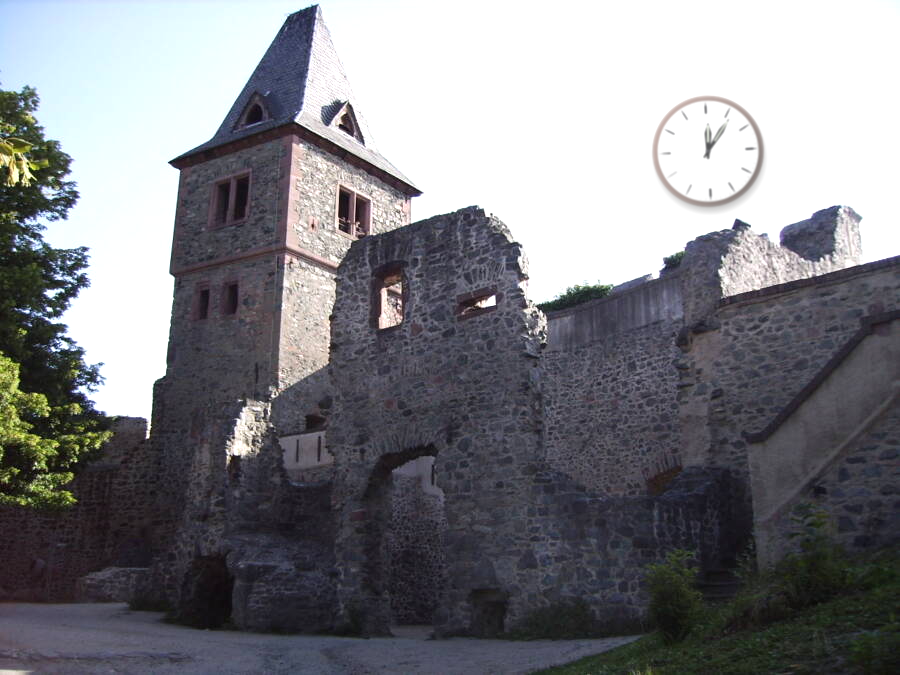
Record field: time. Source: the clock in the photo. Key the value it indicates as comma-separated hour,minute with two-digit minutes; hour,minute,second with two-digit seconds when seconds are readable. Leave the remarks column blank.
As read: 12,06
